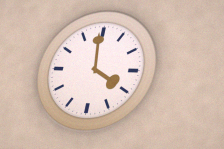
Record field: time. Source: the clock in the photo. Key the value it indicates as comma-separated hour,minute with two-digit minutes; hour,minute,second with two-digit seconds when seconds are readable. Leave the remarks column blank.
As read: 3,59
